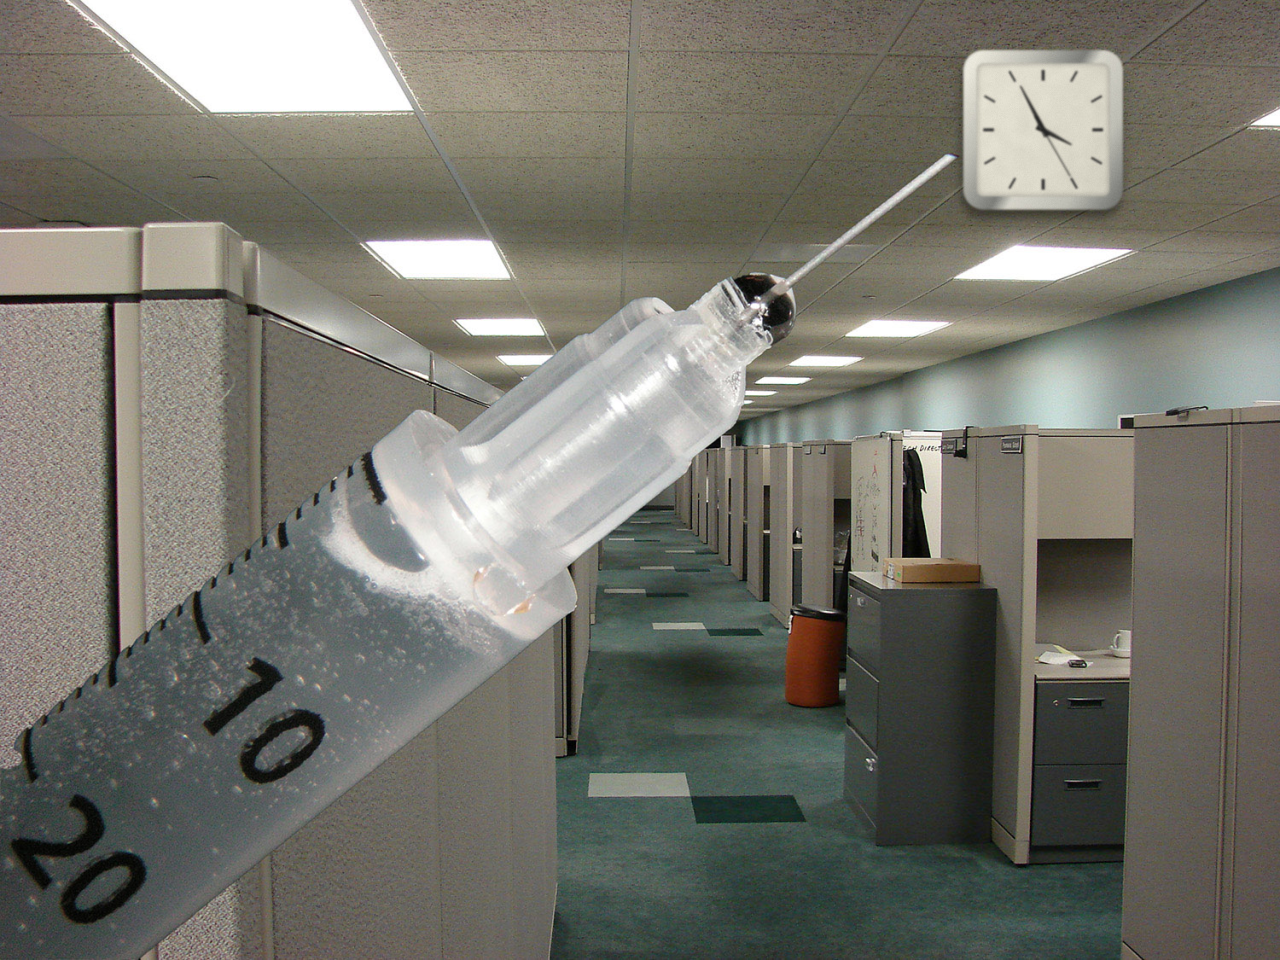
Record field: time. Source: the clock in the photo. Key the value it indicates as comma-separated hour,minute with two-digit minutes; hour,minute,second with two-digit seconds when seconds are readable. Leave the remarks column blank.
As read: 3,55,25
